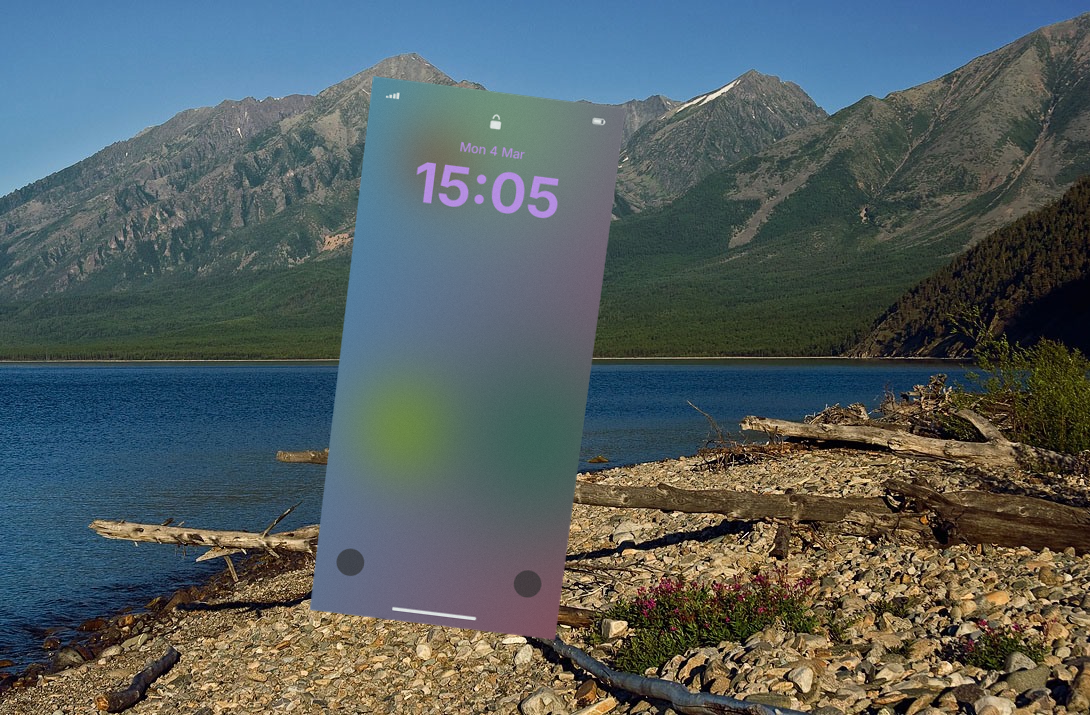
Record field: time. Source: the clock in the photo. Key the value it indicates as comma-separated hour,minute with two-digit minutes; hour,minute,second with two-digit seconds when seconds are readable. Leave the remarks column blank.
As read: 15,05
